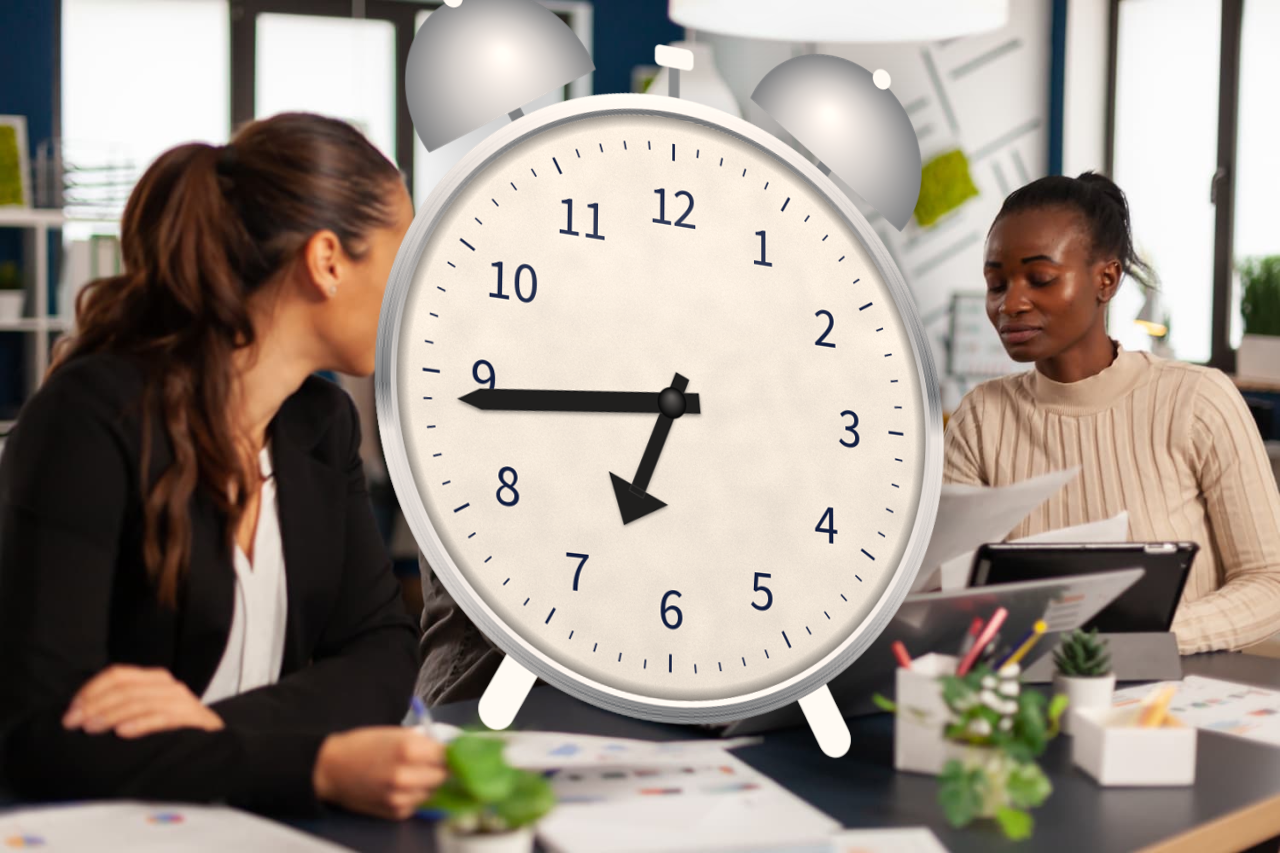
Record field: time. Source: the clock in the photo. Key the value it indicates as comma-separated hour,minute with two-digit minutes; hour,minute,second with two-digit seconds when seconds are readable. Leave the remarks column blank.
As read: 6,44
